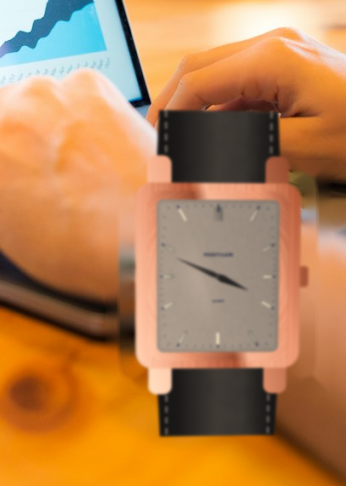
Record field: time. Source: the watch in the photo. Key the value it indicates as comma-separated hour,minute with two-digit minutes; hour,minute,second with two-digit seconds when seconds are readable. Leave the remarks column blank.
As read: 3,49
